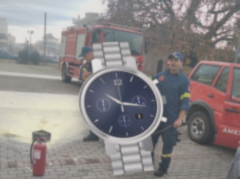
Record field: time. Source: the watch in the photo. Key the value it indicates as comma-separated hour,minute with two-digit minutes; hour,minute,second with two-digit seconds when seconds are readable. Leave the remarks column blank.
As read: 10,17
